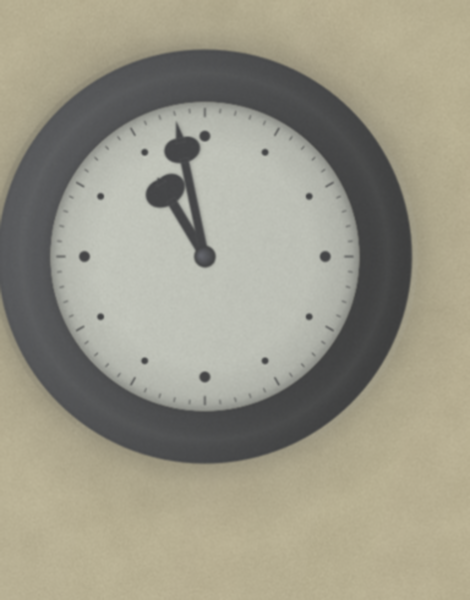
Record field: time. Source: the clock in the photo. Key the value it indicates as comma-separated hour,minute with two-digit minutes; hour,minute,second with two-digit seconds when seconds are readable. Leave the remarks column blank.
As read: 10,58
